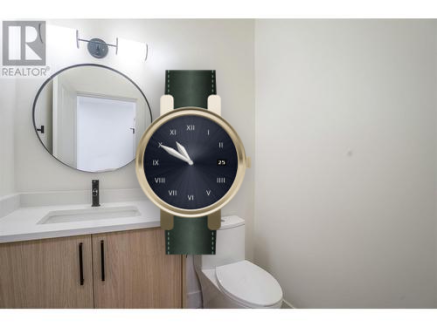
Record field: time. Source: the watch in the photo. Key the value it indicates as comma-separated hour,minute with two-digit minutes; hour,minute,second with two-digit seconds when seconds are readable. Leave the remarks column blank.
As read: 10,50
